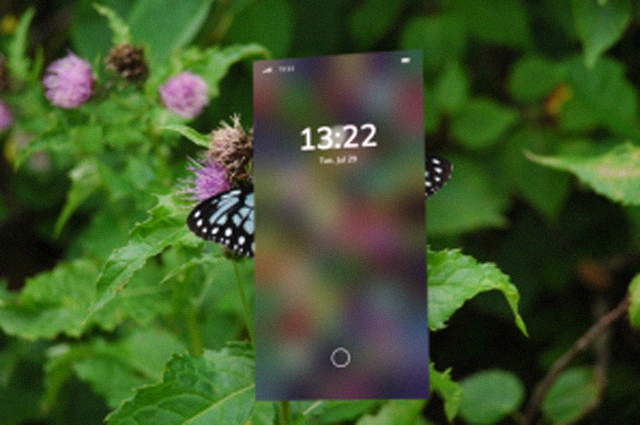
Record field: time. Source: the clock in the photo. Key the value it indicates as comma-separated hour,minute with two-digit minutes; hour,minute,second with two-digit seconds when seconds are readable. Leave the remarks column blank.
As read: 13,22
